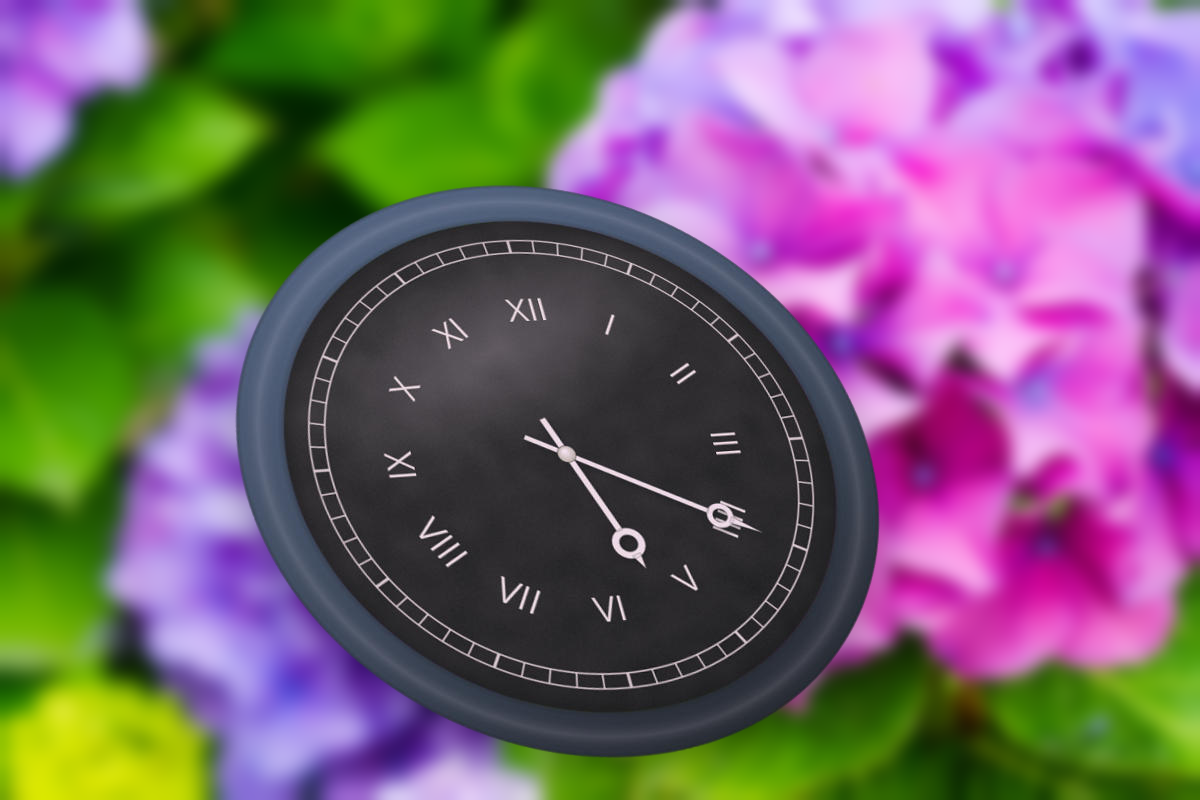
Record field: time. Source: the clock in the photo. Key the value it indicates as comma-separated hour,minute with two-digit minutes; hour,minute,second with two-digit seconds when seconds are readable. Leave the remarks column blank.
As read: 5,20
